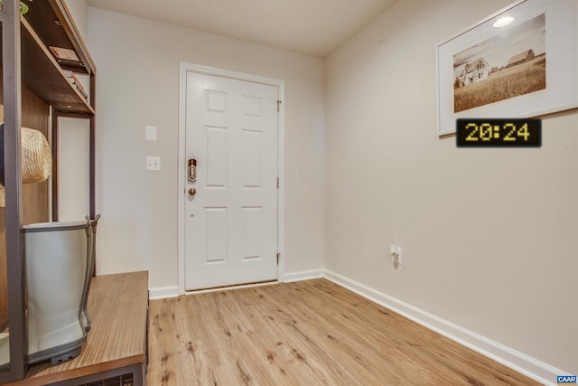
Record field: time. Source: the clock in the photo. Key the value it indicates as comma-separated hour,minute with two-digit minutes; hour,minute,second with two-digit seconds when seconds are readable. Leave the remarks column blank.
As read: 20,24
